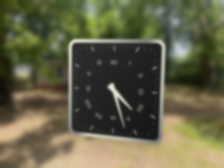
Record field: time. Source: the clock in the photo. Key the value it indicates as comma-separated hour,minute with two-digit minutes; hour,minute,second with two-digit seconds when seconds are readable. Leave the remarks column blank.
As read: 4,27
